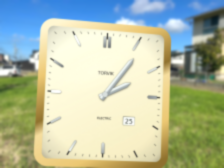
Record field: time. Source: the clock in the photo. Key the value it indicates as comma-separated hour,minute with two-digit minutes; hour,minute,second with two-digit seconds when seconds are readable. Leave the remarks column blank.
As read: 2,06
